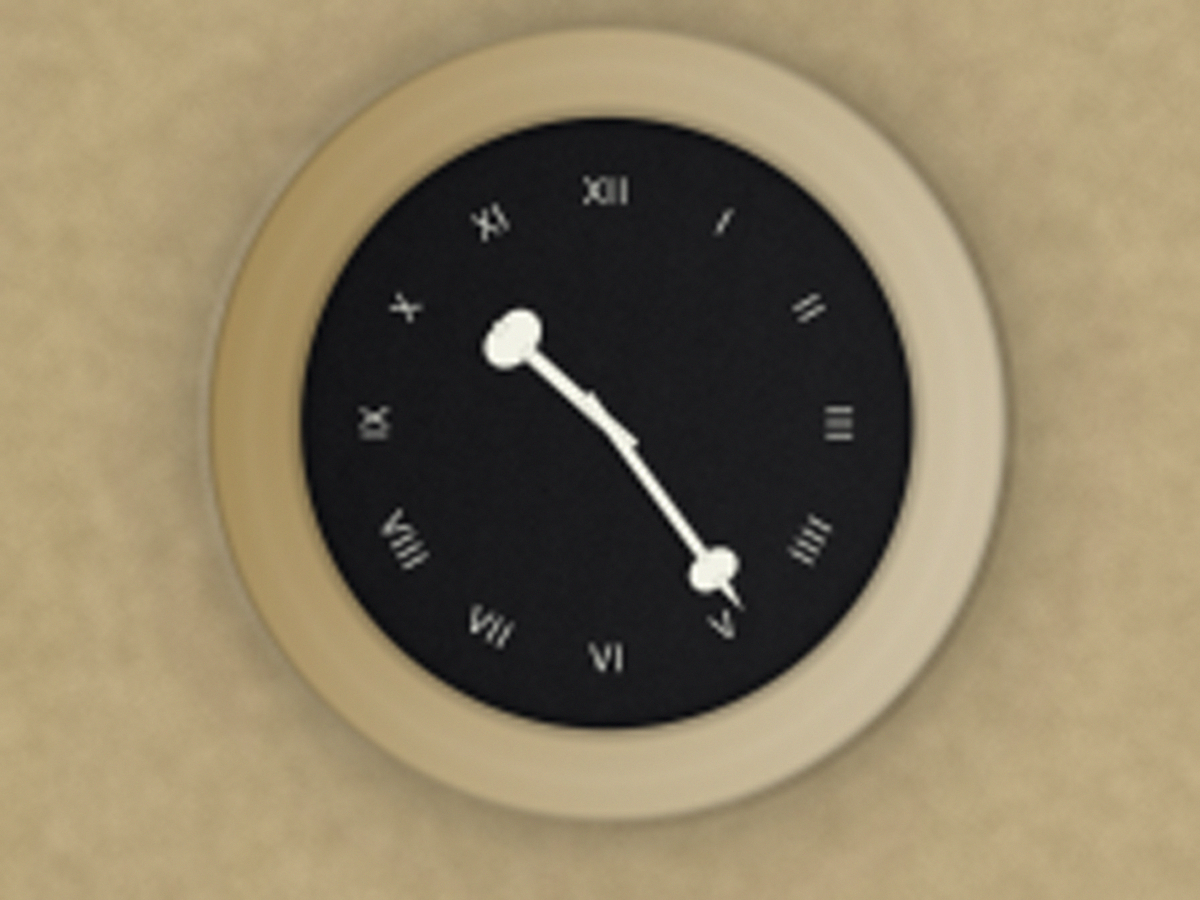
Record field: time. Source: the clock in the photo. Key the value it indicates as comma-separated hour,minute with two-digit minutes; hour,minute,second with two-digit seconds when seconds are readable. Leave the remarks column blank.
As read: 10,24
